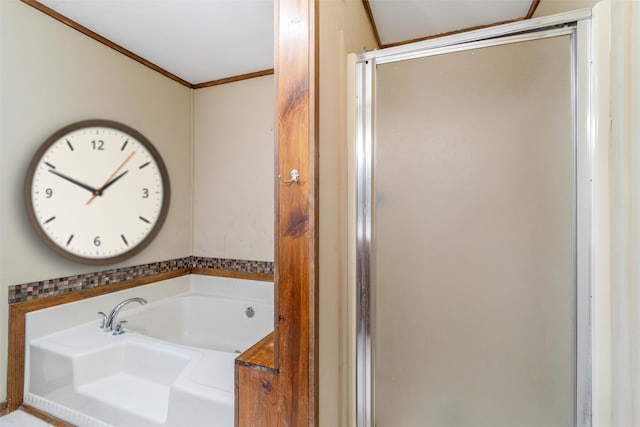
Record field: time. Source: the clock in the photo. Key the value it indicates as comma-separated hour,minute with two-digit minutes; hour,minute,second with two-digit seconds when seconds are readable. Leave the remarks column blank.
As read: 1,49,07
